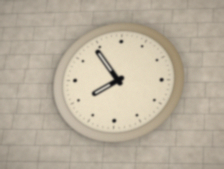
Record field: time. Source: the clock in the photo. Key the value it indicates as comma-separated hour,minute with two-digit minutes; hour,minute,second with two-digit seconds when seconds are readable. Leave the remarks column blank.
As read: 7,54
